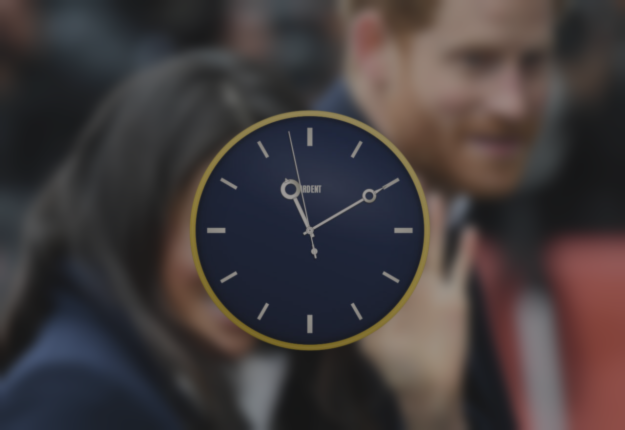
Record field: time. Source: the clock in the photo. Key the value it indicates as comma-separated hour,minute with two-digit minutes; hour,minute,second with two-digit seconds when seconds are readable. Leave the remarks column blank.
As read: 11,09,58
